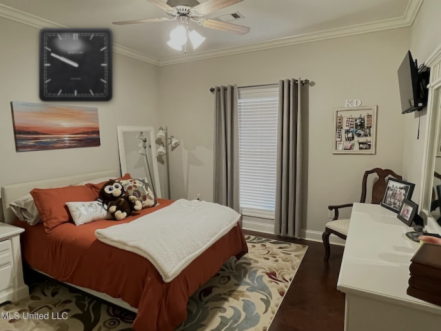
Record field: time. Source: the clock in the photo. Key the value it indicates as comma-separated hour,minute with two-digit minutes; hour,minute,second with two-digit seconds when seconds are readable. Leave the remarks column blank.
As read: 9,49
